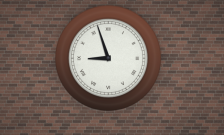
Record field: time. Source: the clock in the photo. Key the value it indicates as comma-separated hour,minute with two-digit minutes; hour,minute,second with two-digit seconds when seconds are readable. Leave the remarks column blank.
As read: 8,57
